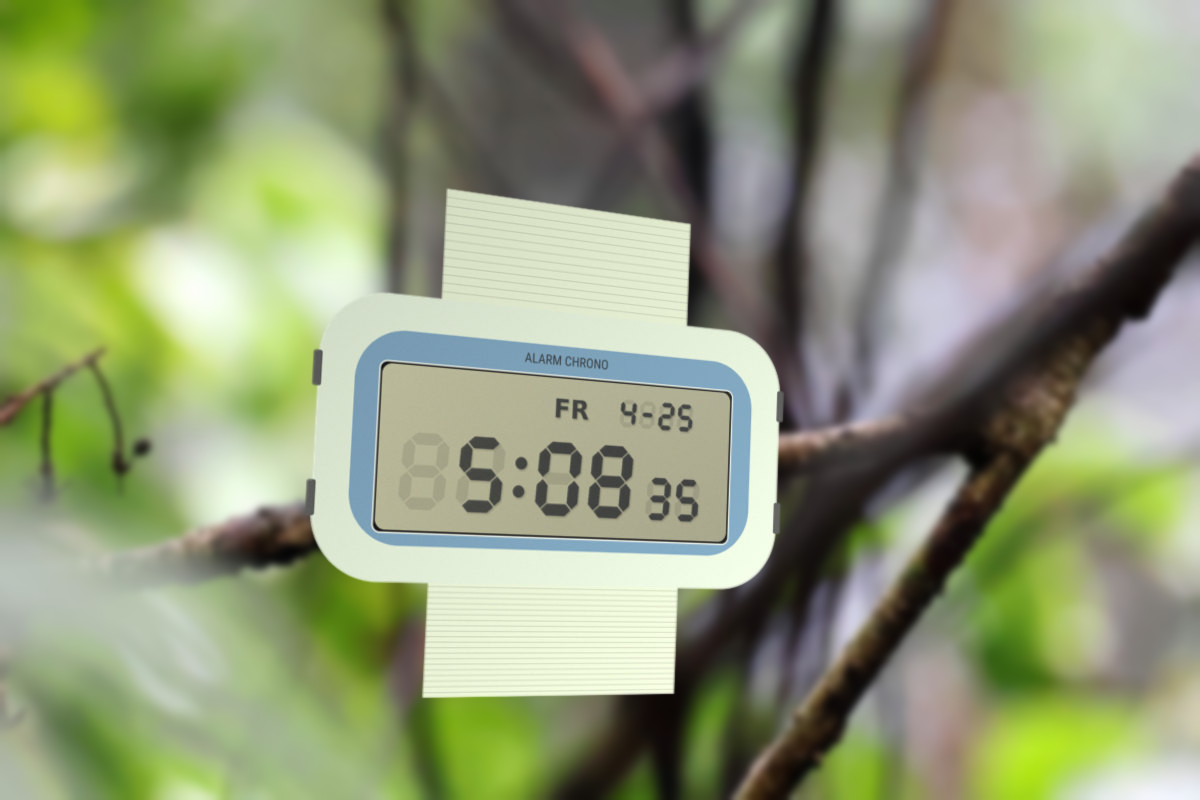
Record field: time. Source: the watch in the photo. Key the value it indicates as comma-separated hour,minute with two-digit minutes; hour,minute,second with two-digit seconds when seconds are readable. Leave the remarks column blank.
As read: 5,08,35
